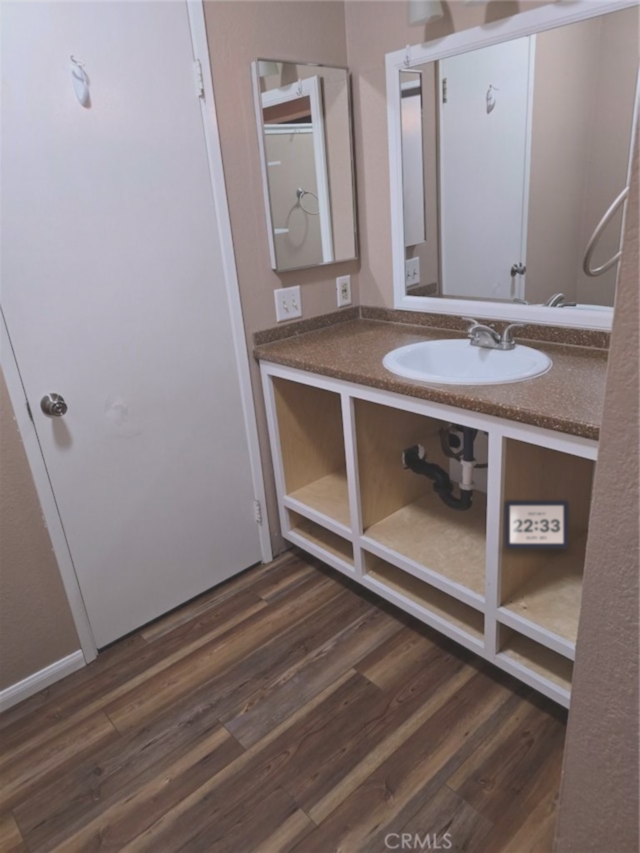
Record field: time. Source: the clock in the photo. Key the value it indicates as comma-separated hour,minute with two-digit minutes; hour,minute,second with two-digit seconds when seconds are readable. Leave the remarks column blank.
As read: 22,33
